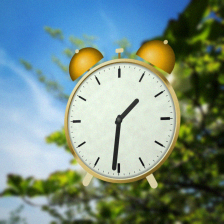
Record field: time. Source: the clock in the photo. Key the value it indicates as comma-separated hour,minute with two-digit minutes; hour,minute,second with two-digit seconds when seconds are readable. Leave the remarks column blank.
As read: 1,31
